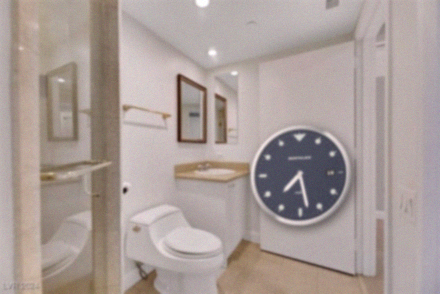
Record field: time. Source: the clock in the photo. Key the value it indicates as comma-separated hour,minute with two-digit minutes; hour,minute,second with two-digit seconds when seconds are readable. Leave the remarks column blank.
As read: 7,28
